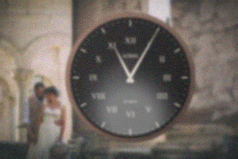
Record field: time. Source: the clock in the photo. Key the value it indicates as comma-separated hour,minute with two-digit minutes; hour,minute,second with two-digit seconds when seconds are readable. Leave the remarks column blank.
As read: 11,05
